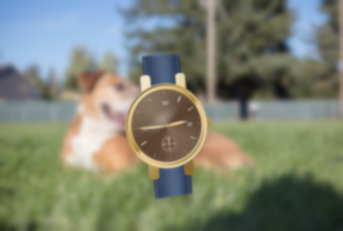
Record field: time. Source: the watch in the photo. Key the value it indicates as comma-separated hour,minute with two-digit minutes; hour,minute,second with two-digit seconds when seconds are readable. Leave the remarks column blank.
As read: 2,45
